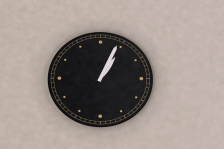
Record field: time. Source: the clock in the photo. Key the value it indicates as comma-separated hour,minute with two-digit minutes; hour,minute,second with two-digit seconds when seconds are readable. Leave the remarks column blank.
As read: 1,04
